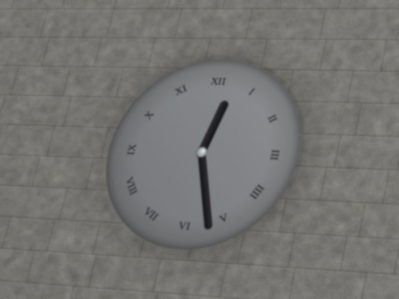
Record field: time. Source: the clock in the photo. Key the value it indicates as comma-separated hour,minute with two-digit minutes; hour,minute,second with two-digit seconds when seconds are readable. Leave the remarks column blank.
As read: 12,27
